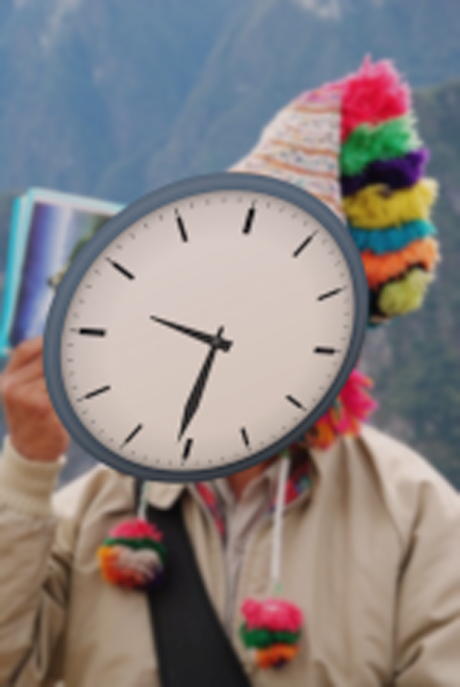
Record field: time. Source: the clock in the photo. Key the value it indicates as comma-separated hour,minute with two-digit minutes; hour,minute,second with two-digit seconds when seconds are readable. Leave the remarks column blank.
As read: 9,31
